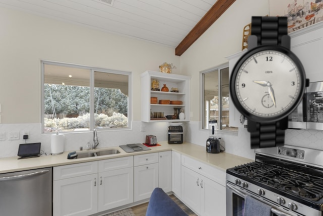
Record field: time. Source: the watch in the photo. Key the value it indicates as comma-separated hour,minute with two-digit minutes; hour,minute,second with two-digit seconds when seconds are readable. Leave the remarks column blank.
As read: 9,27
